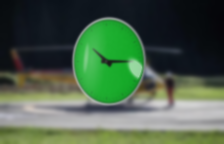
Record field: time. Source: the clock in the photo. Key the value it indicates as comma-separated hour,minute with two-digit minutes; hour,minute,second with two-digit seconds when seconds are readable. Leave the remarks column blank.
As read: 10,15
